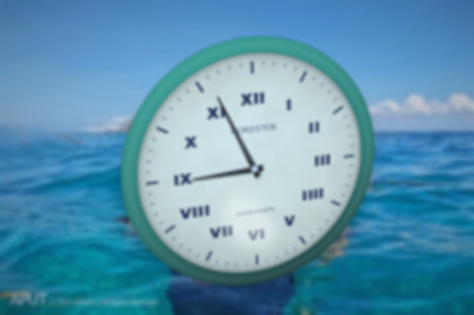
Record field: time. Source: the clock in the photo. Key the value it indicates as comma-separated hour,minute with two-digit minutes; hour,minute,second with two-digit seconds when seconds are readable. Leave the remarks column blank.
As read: 8,56
